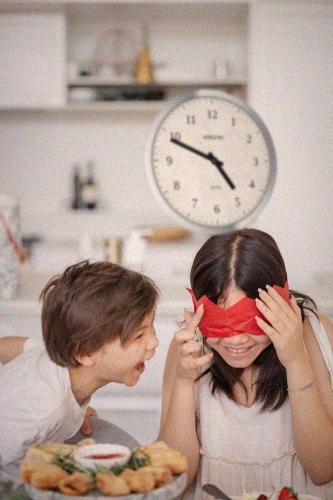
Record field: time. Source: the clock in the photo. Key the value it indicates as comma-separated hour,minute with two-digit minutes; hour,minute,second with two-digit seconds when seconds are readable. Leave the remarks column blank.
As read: 4,49
